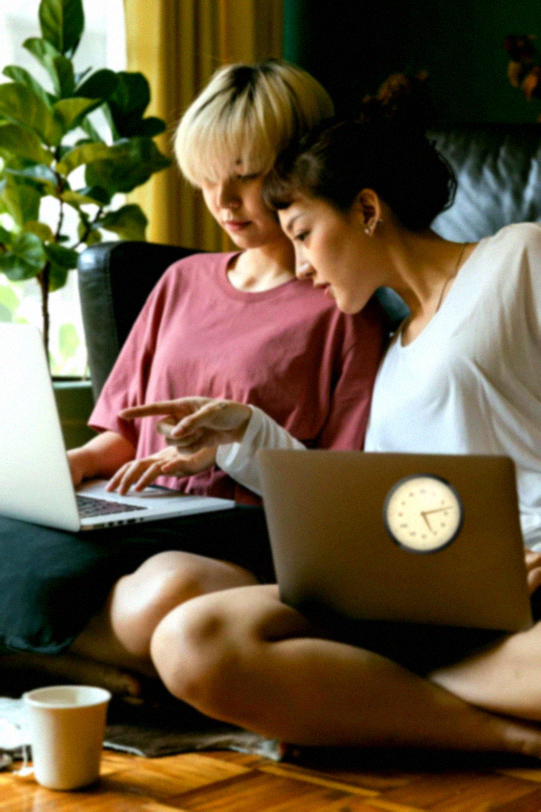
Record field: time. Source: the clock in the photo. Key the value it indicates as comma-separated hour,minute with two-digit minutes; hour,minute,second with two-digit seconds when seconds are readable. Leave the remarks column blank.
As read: 5,13
